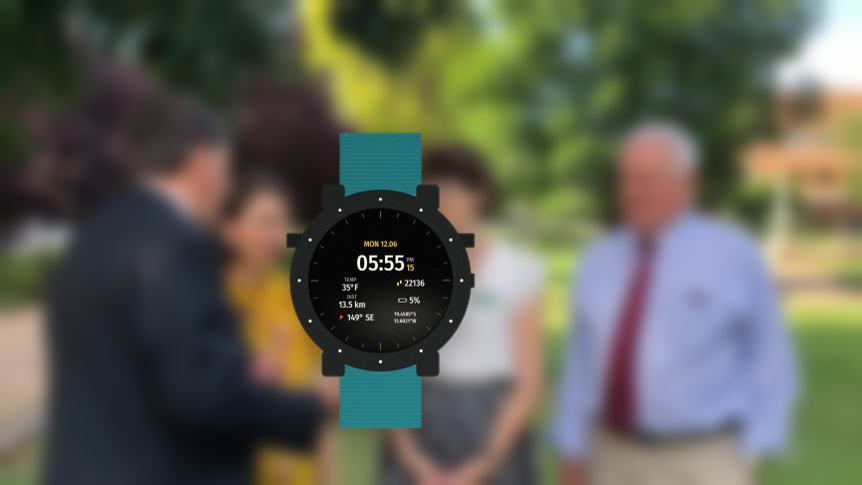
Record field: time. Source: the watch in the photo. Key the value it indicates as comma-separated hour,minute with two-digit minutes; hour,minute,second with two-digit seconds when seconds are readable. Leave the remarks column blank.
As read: 5,55,15
